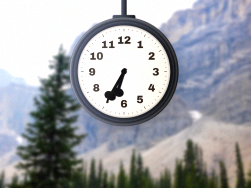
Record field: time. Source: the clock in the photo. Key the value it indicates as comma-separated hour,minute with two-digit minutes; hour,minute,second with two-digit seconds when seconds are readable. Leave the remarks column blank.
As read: 6,35
